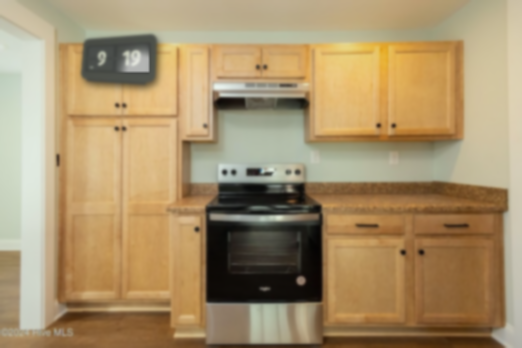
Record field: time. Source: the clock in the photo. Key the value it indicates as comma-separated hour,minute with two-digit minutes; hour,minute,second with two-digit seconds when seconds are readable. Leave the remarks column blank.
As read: 9,19
